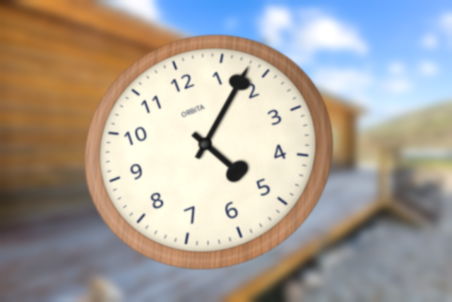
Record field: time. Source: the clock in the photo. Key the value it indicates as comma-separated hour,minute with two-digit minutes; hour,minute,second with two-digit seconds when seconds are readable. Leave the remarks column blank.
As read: 5,08
